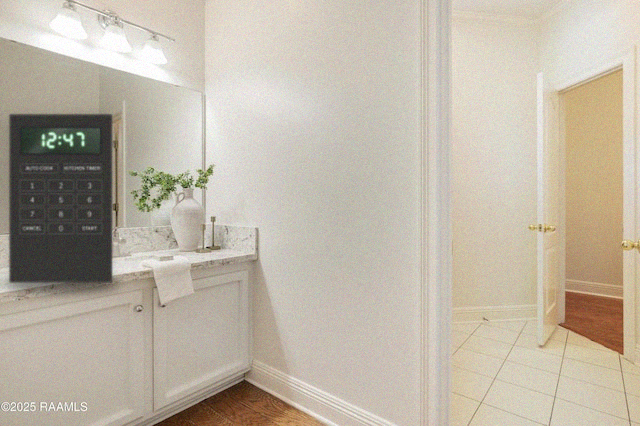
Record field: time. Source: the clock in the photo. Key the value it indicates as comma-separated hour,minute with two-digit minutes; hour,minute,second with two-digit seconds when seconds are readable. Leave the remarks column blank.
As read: 12,47
